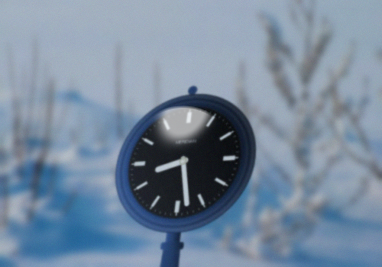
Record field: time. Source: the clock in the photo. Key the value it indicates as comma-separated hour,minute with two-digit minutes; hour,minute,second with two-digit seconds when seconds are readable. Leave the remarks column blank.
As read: 8,28
